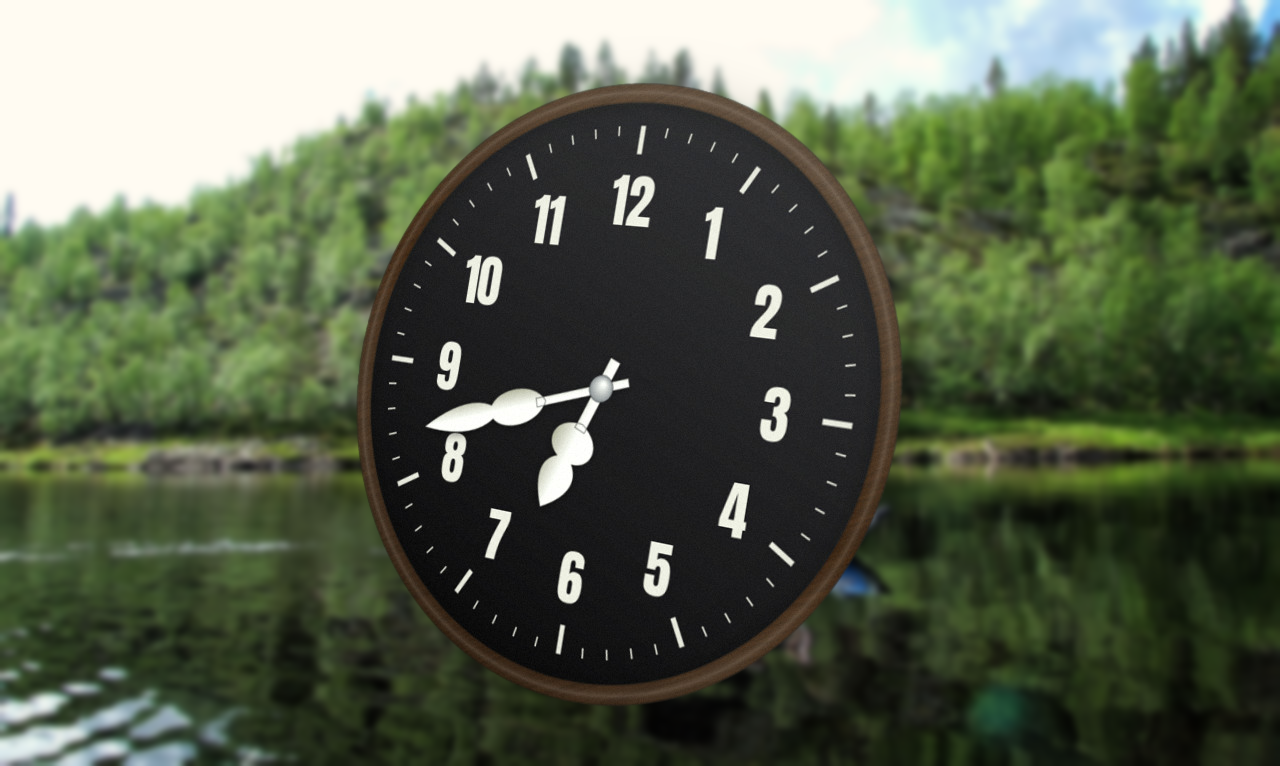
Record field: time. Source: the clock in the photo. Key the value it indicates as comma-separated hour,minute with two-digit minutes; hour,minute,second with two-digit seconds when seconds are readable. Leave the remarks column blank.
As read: 6,42
